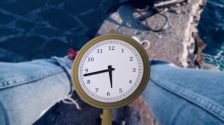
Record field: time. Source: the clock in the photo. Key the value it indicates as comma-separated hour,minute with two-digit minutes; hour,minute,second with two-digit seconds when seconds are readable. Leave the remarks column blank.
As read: 5,43
